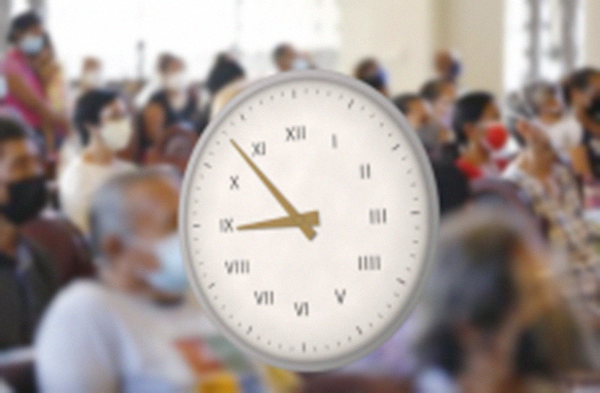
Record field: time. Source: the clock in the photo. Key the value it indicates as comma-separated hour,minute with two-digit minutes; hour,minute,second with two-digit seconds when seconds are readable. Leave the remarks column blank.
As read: 8,53
